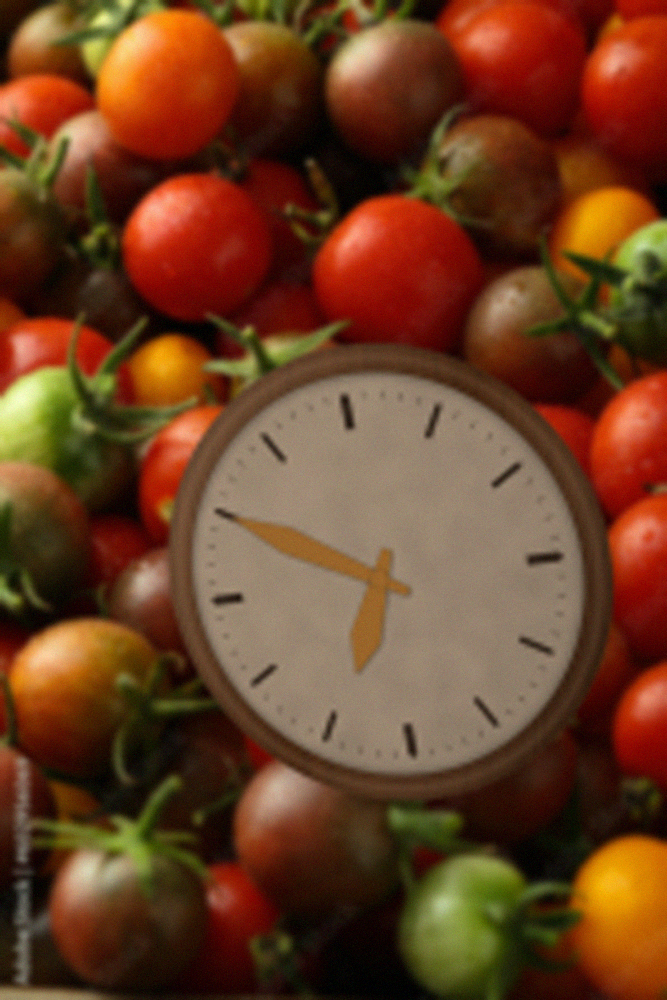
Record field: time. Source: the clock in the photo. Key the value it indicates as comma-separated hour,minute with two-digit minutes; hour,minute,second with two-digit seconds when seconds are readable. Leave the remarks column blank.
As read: 6,50
